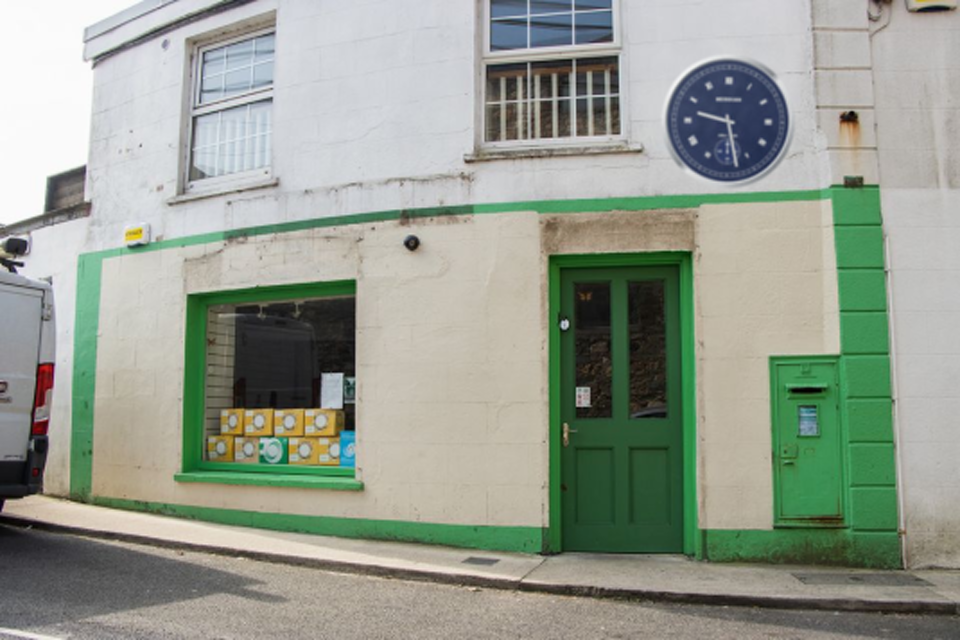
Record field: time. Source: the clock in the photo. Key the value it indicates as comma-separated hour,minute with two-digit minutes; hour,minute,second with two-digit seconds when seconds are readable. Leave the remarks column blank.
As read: 9,28
